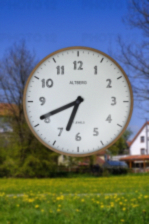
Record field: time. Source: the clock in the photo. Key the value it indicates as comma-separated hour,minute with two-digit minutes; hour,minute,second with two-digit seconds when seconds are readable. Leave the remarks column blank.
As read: 6,41
